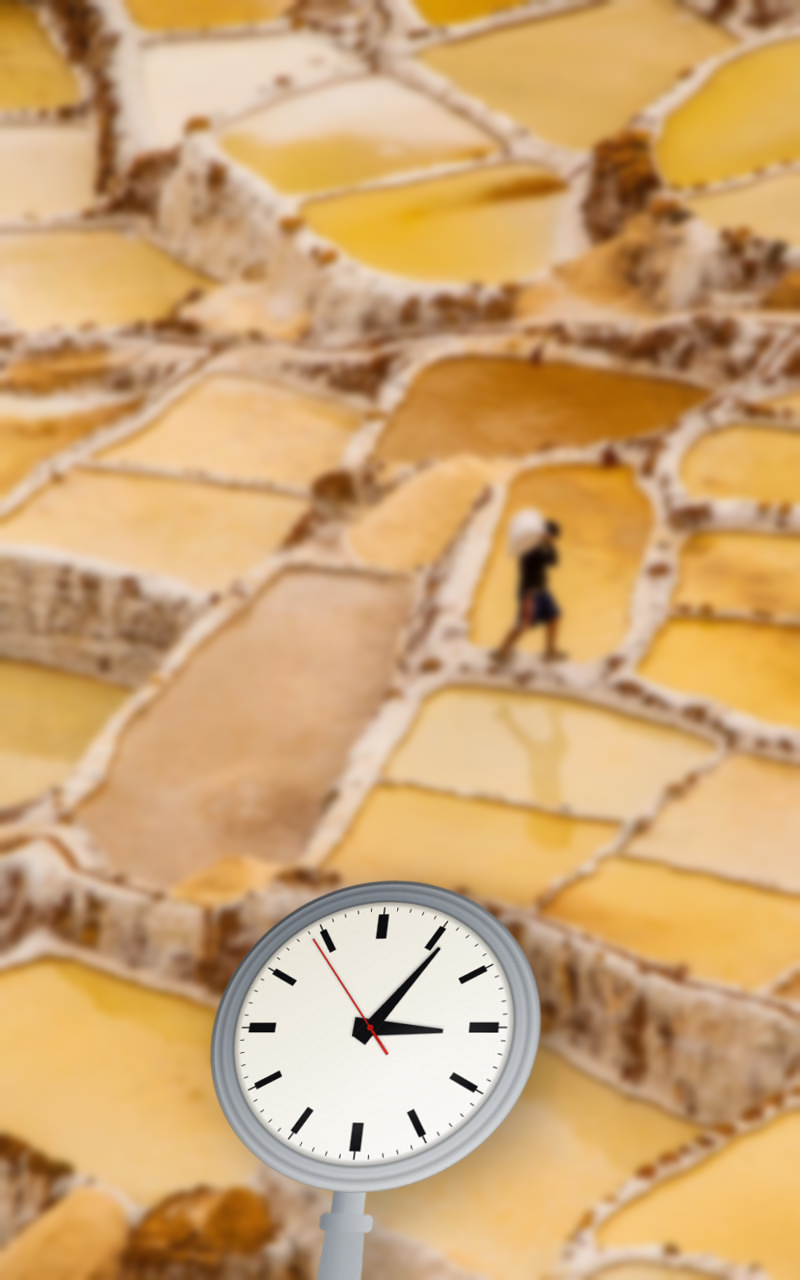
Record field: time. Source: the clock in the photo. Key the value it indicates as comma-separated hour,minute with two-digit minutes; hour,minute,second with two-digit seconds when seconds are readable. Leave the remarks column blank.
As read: 3,05,54
